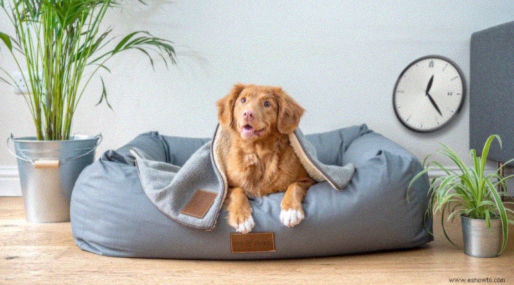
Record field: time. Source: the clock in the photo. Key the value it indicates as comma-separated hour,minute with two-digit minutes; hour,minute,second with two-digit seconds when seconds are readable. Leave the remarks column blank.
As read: 12,23
